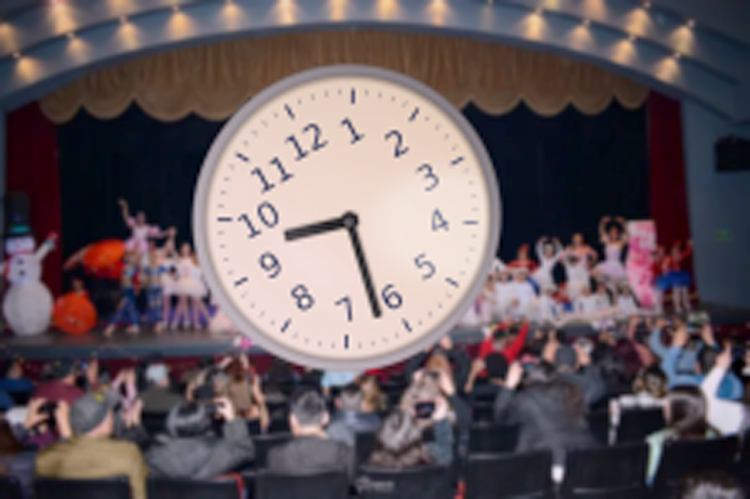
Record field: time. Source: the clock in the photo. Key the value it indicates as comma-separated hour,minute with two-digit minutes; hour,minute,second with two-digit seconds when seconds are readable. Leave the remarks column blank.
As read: 9,32
